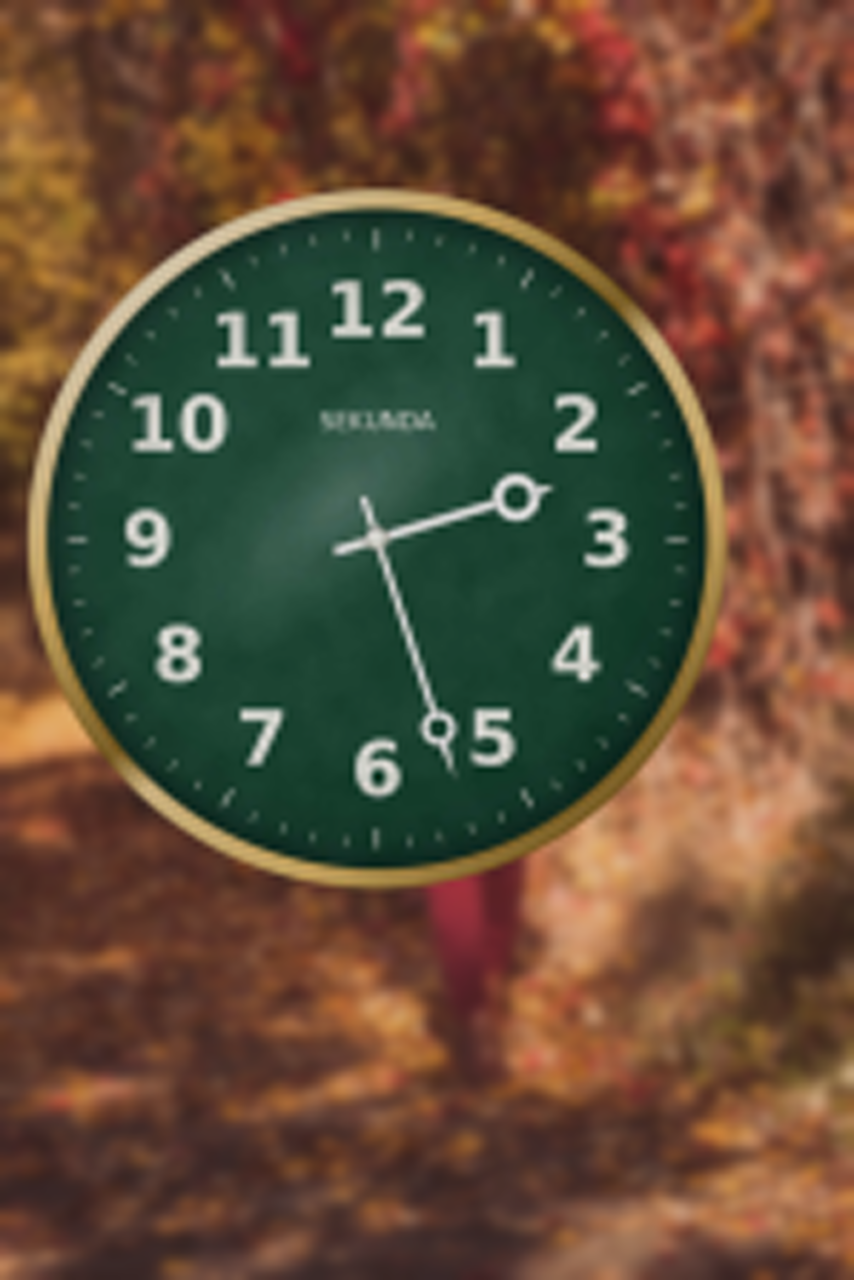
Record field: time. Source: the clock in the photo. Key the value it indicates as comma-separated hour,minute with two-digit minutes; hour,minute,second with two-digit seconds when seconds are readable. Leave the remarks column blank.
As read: 2,27
